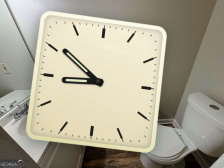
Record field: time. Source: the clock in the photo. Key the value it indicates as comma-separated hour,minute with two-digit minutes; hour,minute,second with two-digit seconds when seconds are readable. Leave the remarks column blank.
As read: 8,51
